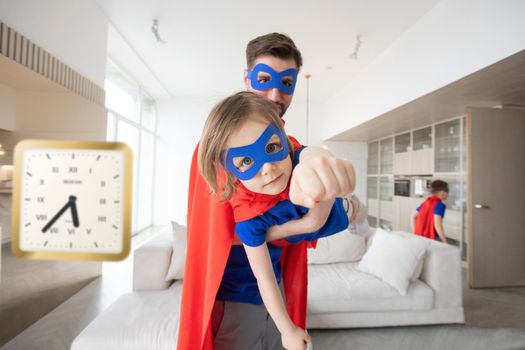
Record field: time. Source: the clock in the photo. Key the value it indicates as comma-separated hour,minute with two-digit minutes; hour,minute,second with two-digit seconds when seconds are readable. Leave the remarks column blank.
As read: 5,37
